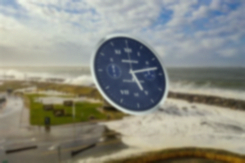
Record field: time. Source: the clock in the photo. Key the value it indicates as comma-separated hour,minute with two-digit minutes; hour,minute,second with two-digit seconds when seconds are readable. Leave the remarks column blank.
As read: 5,13
